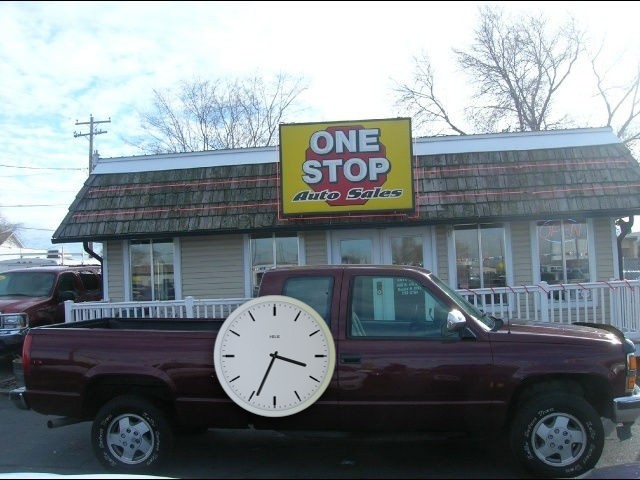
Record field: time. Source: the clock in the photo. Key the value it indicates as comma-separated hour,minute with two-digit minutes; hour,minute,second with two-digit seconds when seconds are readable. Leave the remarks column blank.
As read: 3,34
